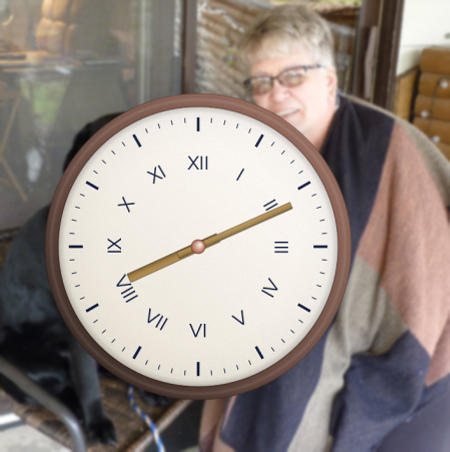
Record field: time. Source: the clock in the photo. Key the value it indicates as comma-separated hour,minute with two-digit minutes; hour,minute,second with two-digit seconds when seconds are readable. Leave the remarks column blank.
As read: 8,11
